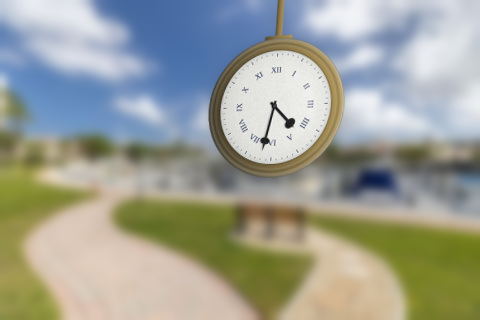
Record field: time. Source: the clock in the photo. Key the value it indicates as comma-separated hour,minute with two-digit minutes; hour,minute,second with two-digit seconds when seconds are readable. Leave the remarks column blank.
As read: 4,32
